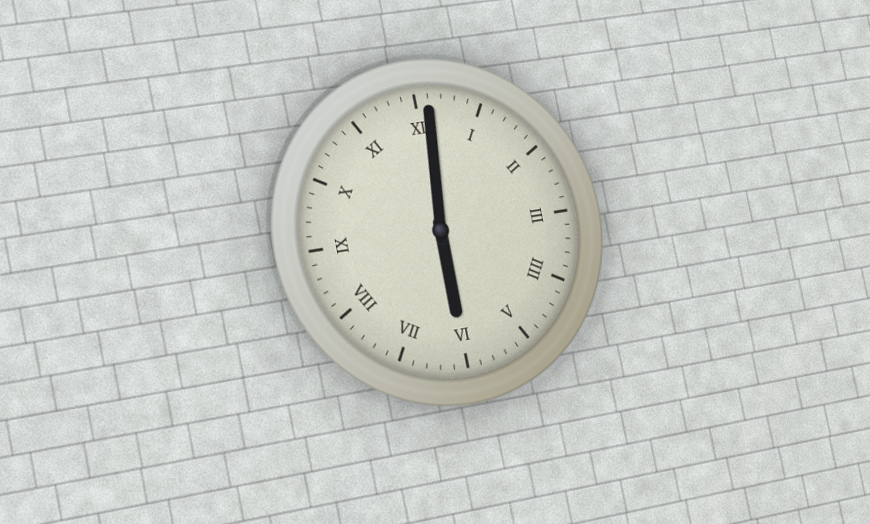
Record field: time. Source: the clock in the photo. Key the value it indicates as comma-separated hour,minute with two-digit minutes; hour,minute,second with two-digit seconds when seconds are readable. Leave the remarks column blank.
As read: 6,01
